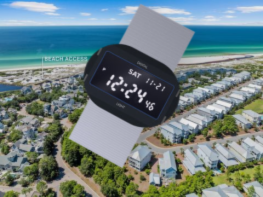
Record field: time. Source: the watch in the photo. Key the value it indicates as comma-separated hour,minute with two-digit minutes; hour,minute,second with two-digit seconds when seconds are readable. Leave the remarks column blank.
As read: 12,24
